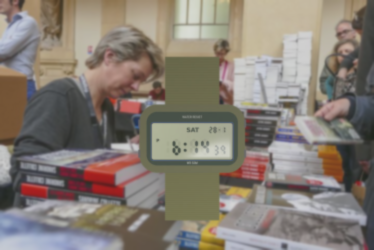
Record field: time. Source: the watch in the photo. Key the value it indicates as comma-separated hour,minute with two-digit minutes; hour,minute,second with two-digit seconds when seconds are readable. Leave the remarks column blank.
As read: 6,14,39
